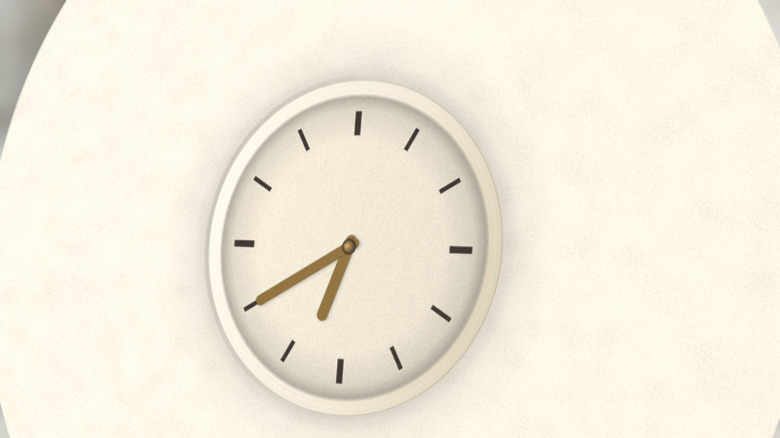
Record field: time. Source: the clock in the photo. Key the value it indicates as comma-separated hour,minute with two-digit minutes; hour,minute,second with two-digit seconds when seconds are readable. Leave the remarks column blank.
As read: 6,40
